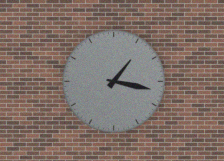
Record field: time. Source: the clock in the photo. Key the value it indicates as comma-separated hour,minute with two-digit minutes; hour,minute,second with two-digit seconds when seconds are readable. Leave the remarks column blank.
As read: 1,17
